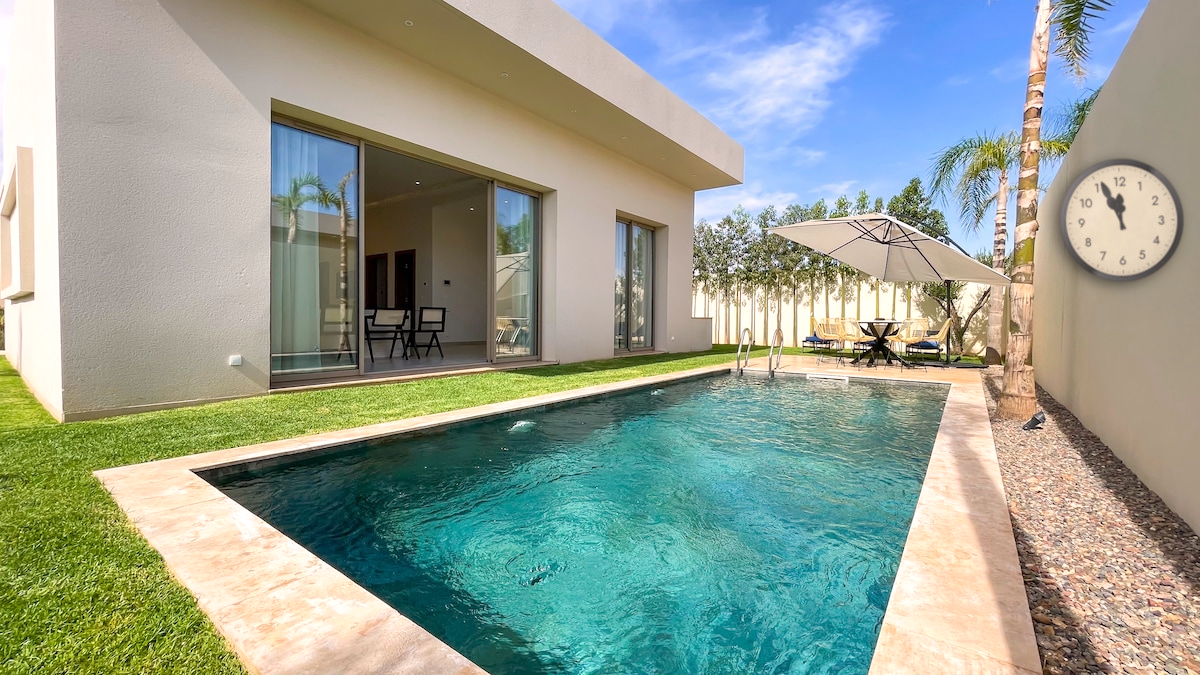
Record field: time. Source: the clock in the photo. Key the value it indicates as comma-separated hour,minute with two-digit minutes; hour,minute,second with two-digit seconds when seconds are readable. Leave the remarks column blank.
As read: 11,56
